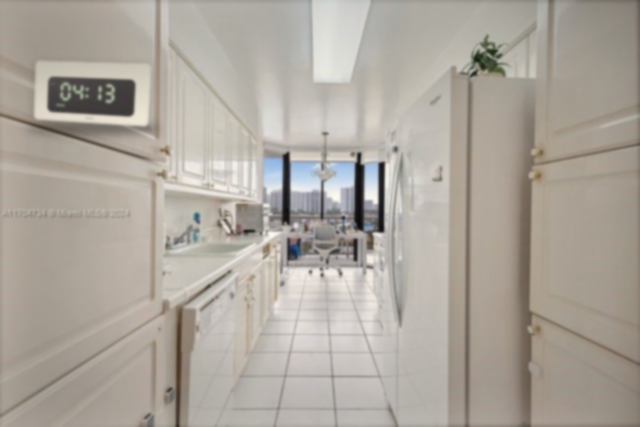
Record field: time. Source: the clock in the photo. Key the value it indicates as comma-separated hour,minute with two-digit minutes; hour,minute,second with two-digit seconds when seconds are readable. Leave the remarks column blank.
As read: 4,13
